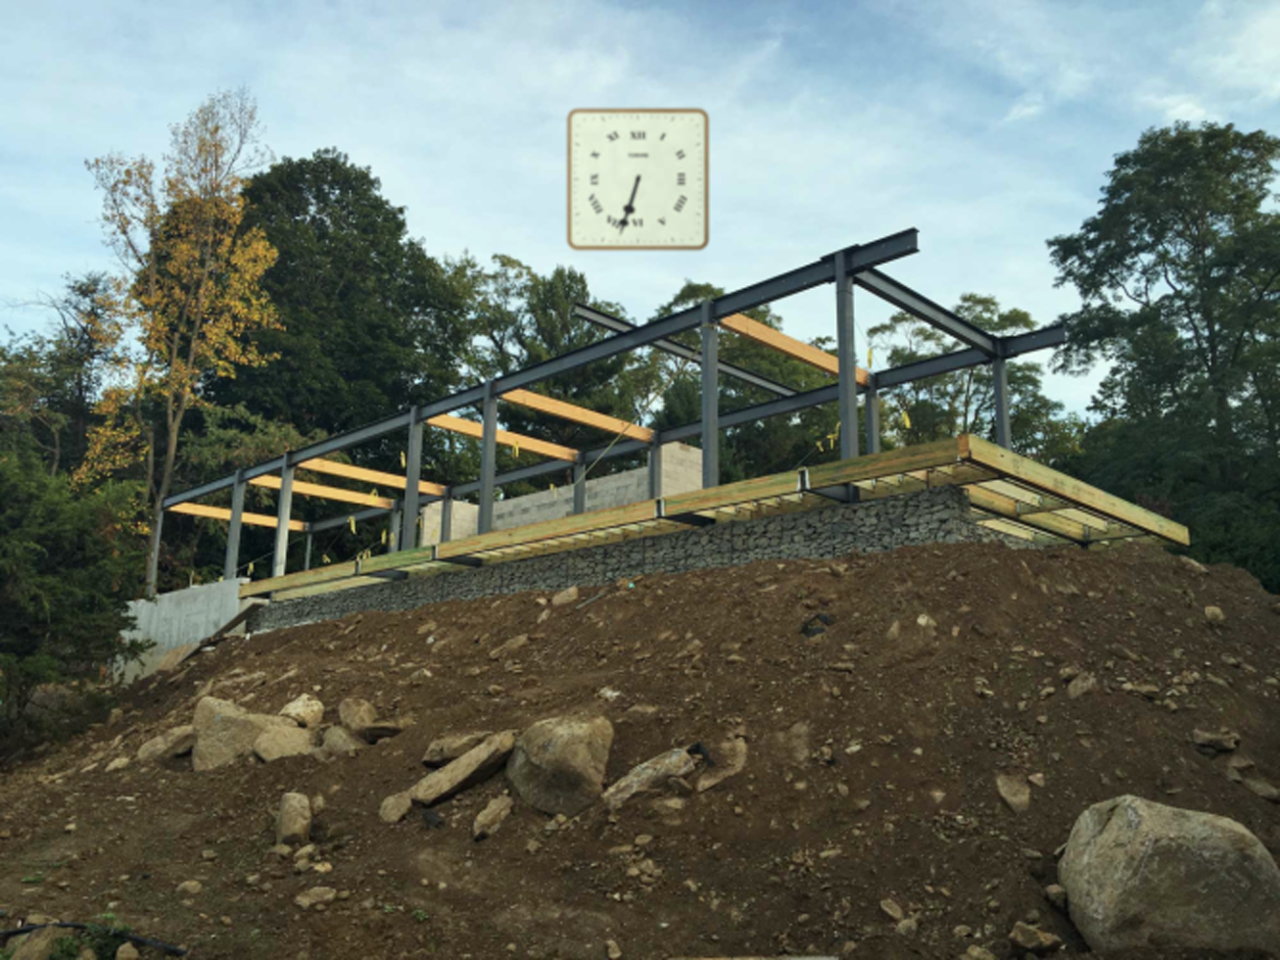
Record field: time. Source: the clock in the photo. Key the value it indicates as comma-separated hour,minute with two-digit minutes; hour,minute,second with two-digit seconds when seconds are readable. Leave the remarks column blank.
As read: 6,33
